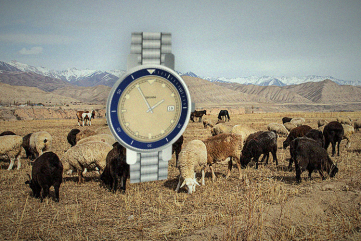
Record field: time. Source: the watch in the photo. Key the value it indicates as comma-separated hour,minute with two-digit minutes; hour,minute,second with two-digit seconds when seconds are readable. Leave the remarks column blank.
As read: 1,55
